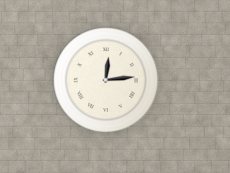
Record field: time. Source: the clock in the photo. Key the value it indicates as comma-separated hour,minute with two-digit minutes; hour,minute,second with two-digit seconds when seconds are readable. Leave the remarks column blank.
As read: 12,14
